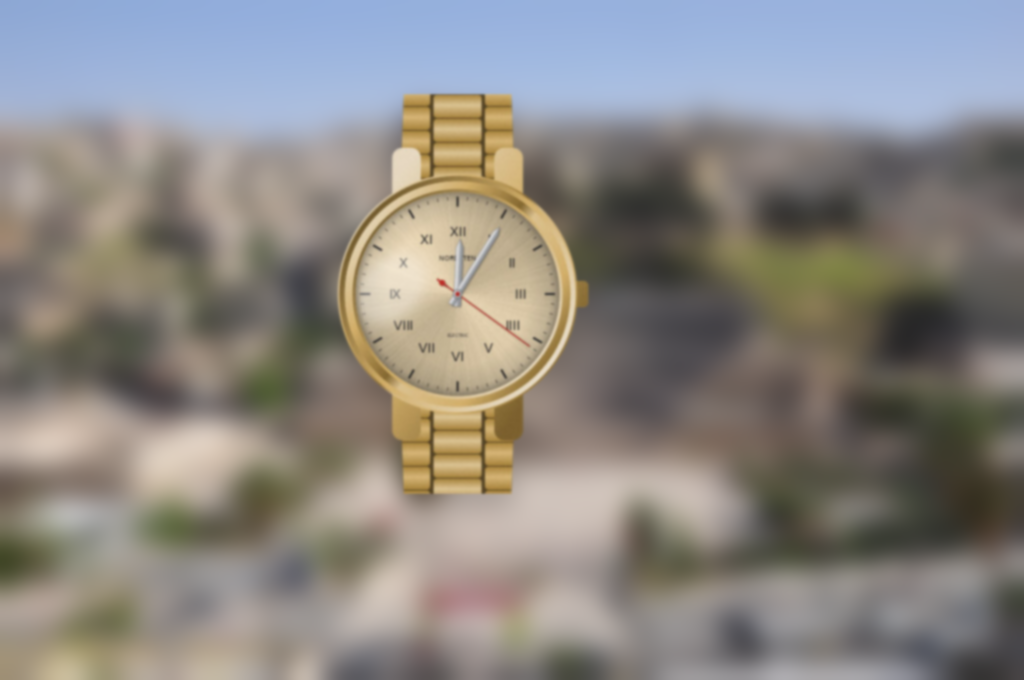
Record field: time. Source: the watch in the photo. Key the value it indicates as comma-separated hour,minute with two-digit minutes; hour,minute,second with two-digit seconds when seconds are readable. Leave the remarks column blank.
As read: 12,05,21
